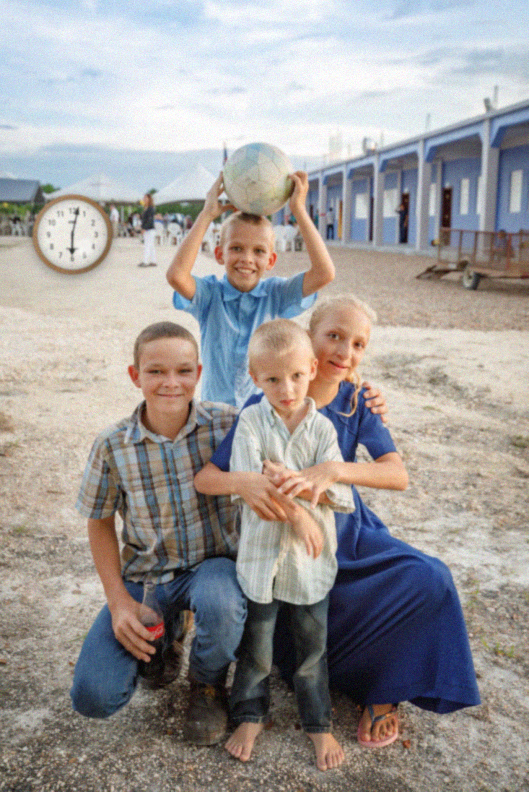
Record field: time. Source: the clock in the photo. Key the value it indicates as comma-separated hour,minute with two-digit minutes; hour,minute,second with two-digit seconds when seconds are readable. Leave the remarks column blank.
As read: 6,02
